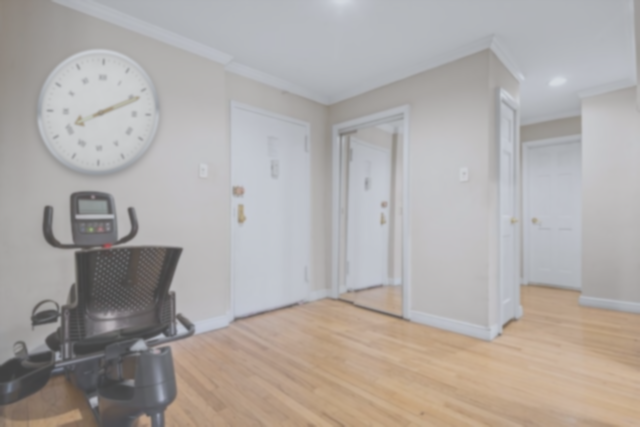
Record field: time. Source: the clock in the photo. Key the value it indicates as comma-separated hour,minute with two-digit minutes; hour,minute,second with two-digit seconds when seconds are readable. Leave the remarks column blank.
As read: 8,11
